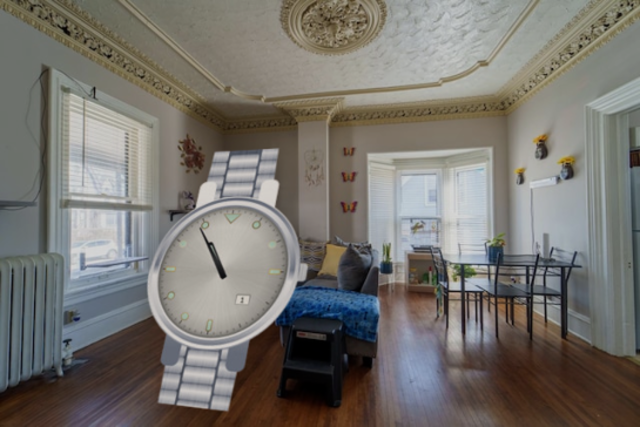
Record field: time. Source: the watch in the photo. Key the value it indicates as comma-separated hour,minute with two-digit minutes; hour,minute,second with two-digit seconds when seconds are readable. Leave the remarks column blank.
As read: 10,54
